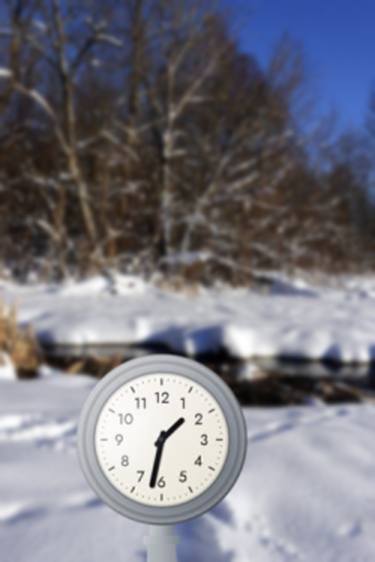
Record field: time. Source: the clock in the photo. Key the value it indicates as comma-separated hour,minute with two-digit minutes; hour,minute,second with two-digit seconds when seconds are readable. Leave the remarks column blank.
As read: 1,32
